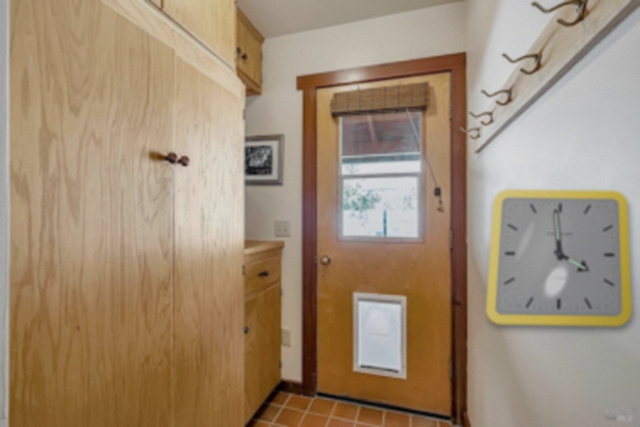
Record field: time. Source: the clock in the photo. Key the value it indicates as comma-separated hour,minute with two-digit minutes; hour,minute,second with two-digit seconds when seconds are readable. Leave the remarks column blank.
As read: 3,59
